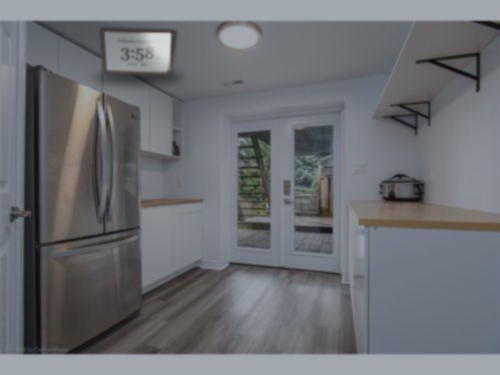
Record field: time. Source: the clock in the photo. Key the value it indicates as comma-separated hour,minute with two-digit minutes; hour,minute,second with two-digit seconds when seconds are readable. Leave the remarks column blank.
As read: 3,58
